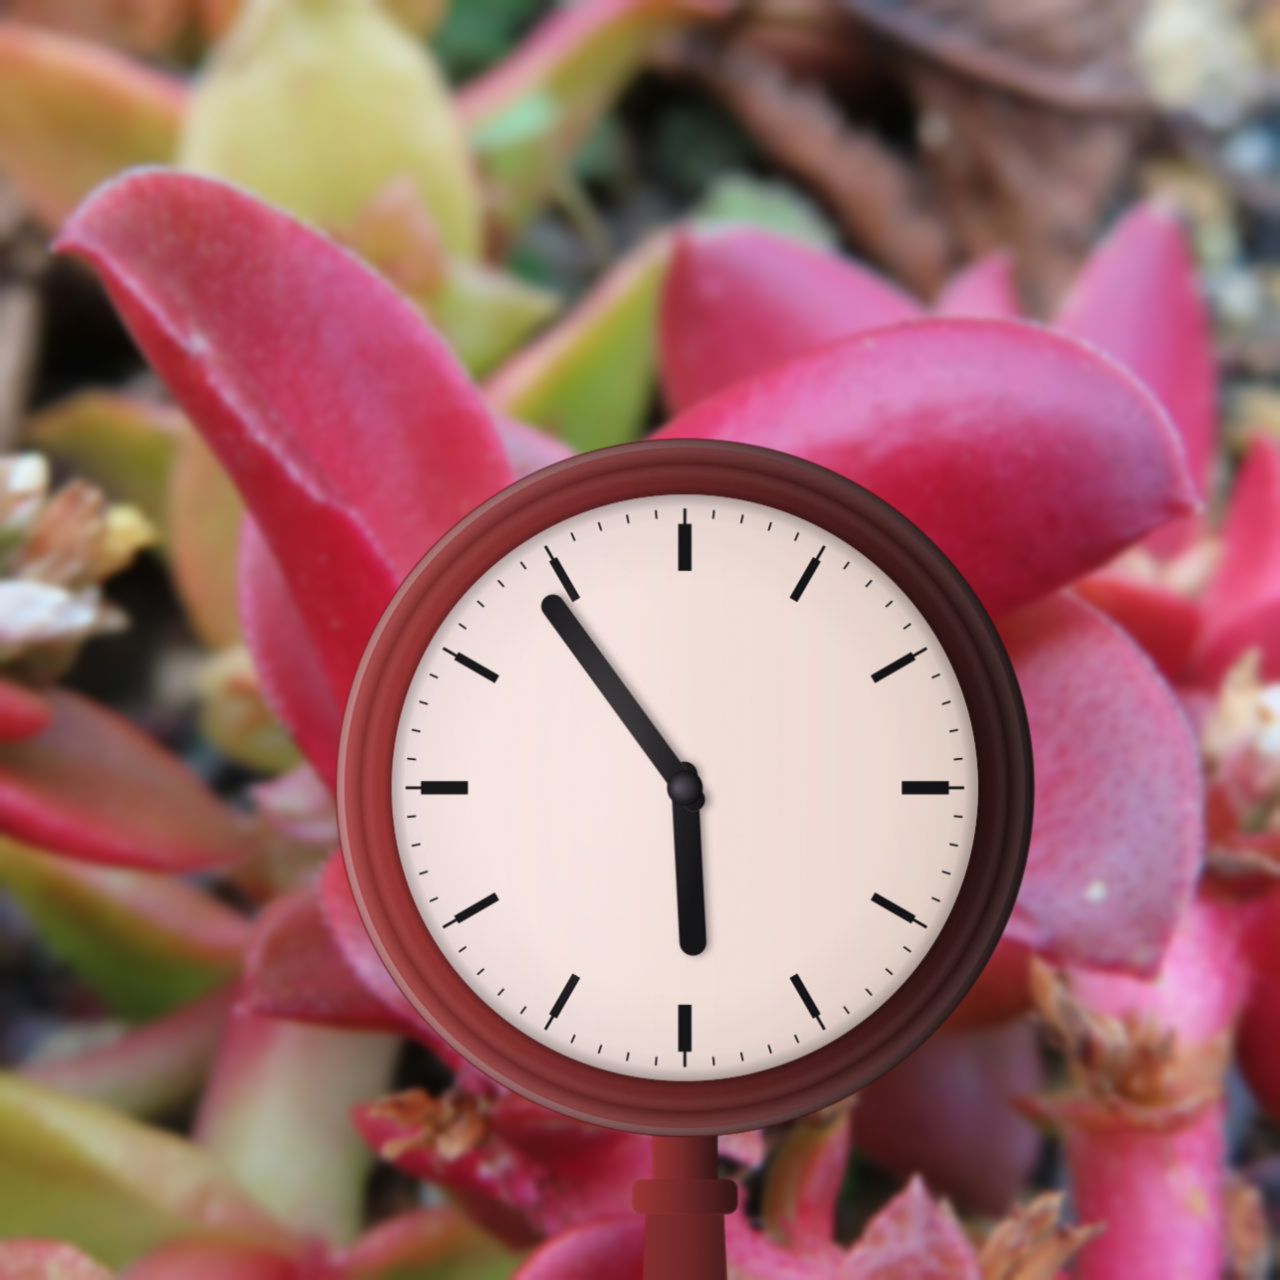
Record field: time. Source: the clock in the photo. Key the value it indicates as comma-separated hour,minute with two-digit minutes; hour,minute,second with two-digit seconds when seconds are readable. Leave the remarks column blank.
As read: 5,54
